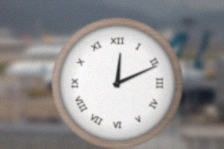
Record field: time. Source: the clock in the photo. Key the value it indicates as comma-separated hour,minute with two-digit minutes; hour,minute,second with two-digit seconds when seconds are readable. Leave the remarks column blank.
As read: 12,11
